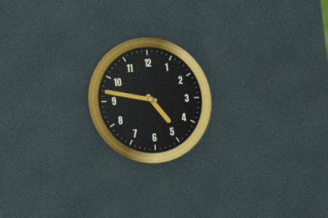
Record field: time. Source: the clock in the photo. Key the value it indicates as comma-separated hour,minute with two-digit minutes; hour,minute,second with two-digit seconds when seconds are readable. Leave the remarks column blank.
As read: 4,47
